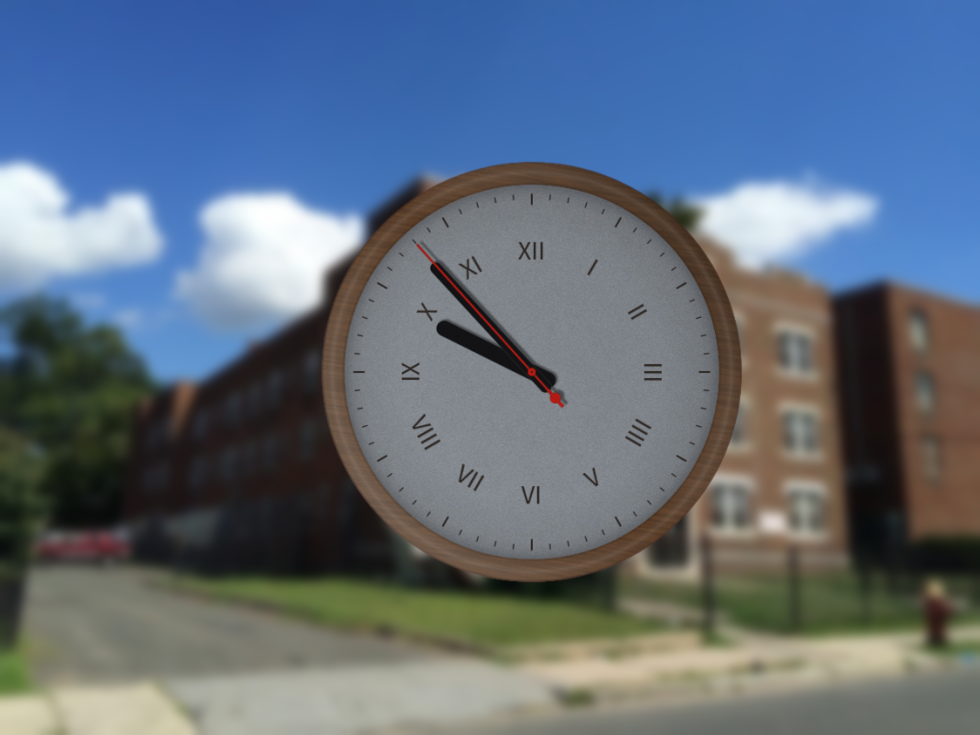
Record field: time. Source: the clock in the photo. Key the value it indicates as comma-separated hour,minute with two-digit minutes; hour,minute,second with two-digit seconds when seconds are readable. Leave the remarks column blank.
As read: 9,52,53
